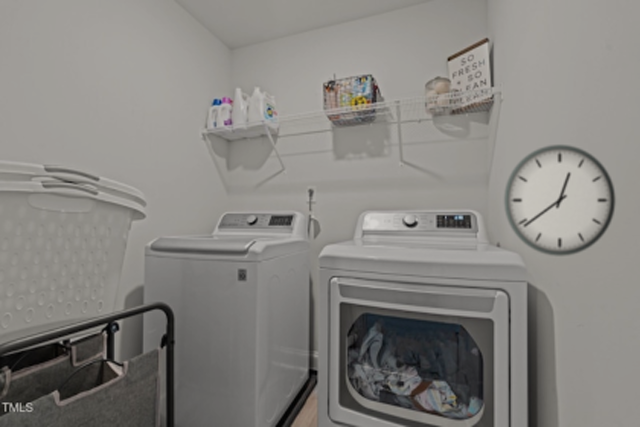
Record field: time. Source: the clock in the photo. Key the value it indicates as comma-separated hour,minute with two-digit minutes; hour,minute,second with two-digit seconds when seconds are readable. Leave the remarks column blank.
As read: 12,39
